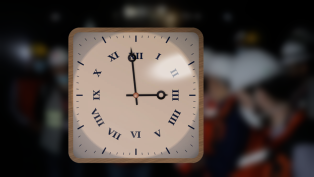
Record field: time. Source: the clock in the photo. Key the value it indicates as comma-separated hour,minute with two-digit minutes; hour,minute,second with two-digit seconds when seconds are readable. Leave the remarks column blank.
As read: 2,59
